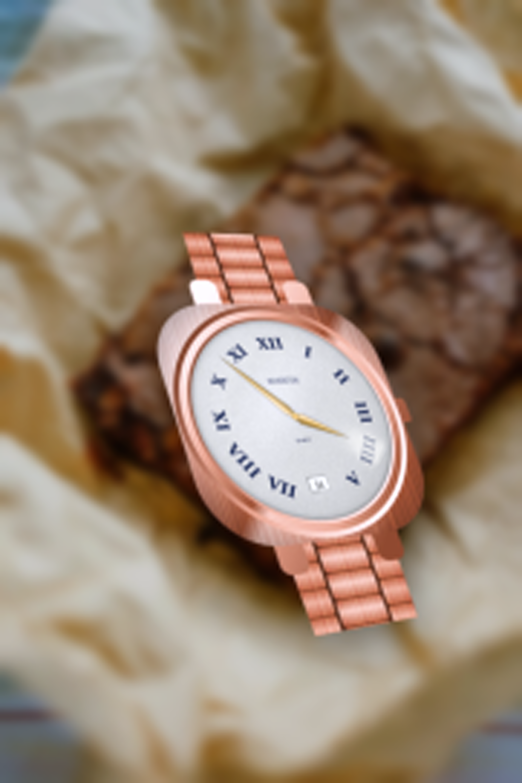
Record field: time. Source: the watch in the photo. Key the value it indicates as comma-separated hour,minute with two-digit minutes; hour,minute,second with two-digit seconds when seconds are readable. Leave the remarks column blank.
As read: 3,53
